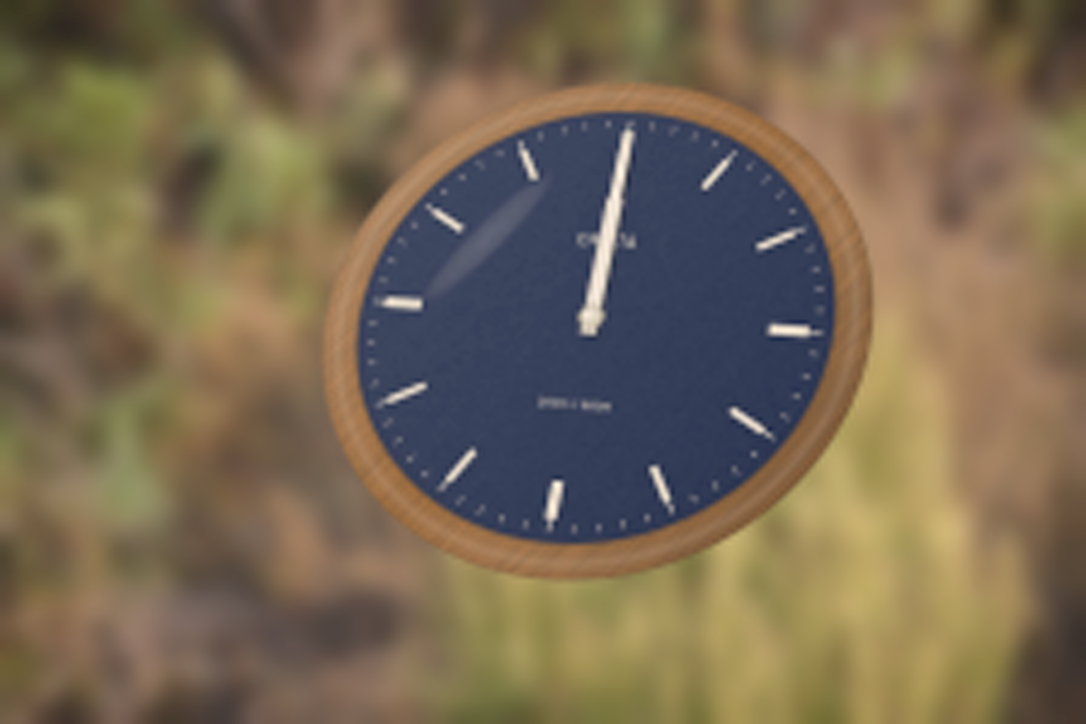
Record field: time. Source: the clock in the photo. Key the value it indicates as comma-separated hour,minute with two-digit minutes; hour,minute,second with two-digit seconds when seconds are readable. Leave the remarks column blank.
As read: 12,00
